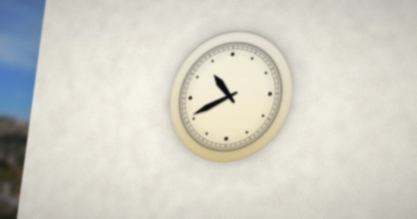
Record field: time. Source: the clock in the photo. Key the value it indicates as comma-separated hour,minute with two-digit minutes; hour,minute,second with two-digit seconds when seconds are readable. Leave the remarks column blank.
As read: 10,41
